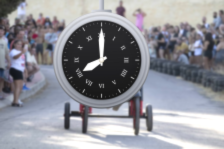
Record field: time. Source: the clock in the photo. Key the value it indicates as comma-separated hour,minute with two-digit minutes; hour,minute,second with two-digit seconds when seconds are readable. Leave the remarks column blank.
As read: 8,00
